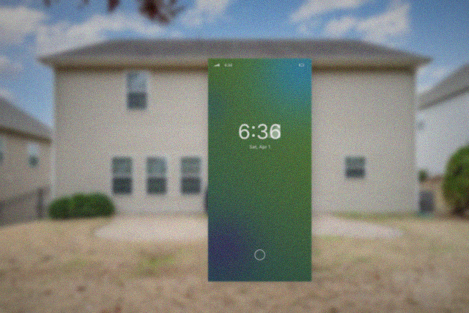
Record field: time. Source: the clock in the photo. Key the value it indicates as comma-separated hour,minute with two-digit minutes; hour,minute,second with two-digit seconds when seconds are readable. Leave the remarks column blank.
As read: 6,36
